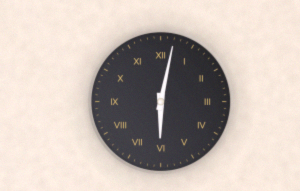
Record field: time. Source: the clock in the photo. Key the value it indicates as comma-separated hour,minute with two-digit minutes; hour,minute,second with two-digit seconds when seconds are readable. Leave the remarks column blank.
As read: 6,02
